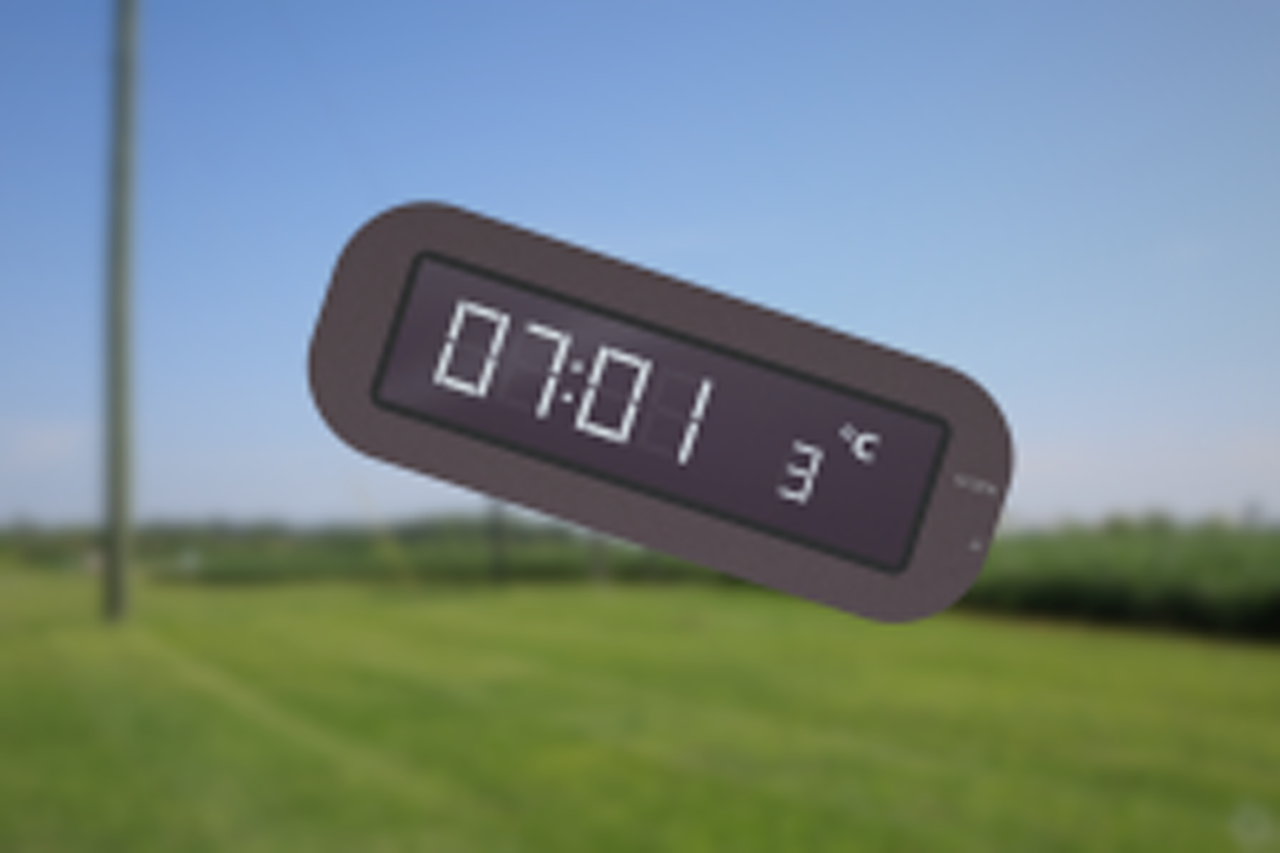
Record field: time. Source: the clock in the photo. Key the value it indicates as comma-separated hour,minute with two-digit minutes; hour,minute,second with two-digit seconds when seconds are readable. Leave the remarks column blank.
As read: 7,01
